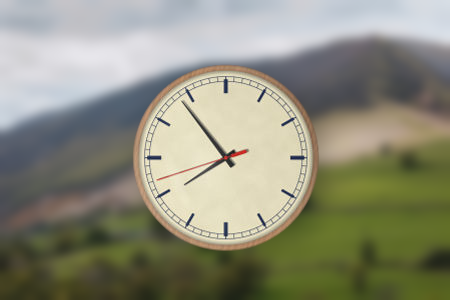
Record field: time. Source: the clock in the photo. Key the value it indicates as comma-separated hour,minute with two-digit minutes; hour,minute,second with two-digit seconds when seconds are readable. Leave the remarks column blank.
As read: 7,53,42
